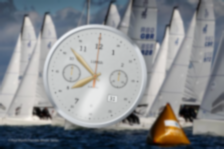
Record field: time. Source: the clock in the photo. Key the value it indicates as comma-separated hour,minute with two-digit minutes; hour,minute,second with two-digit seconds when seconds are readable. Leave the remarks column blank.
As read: 7,52
